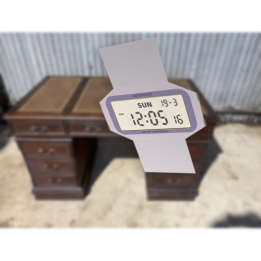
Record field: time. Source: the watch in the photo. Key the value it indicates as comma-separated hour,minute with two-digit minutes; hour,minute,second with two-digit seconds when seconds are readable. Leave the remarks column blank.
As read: 12,05,16
